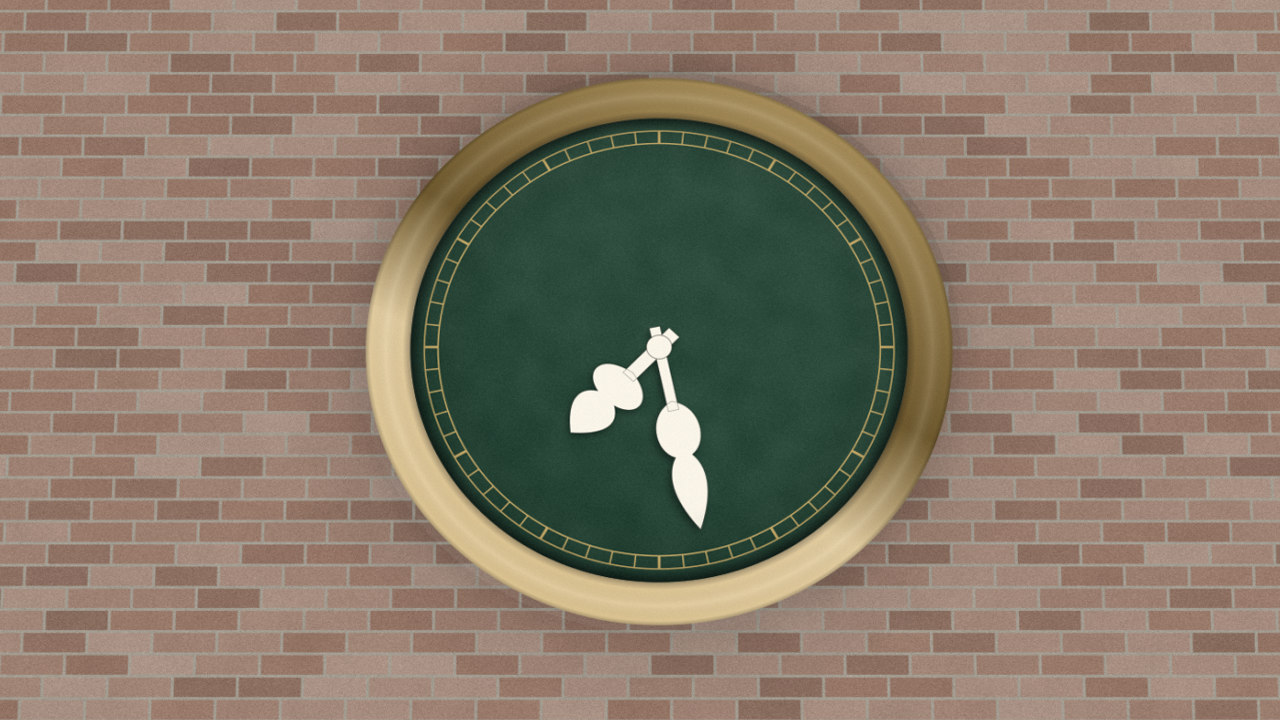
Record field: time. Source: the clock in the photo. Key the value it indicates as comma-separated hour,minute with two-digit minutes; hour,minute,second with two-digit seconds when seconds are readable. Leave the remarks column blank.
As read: 7,28
